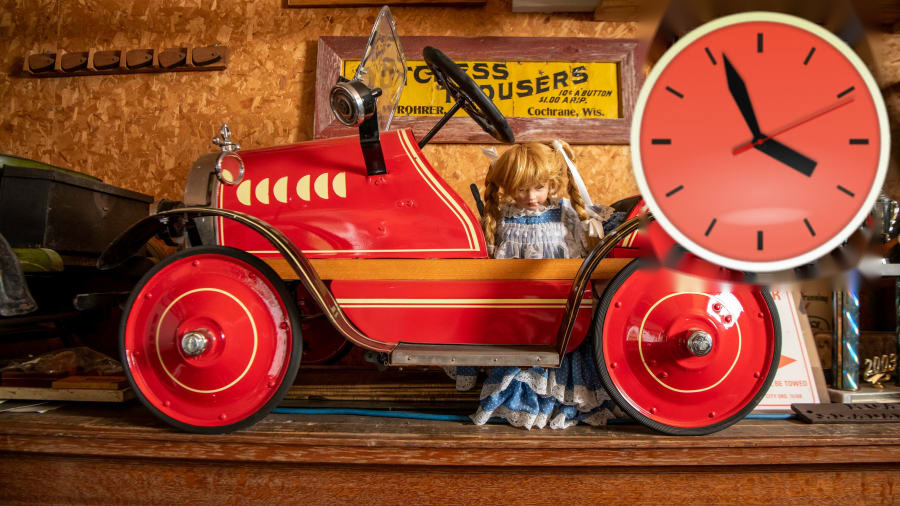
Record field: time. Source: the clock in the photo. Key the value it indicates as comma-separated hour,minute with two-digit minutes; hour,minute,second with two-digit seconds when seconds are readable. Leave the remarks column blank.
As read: 3,56,11
